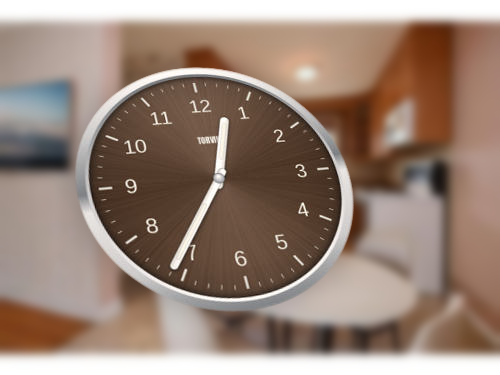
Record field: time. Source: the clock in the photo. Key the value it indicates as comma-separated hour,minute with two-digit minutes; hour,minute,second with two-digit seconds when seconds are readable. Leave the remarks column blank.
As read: 12,36
